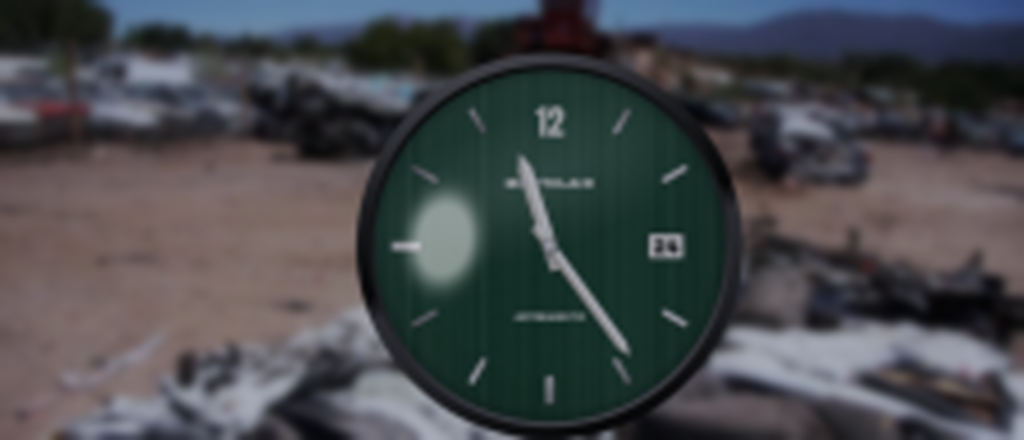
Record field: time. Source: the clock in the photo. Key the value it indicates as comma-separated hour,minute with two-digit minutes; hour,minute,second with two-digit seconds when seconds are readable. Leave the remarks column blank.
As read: 11,24
